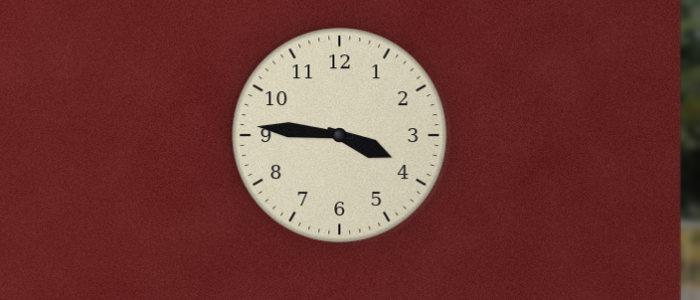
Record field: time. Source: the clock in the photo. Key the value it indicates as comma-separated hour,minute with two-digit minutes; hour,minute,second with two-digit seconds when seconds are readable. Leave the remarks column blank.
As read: 3,46
